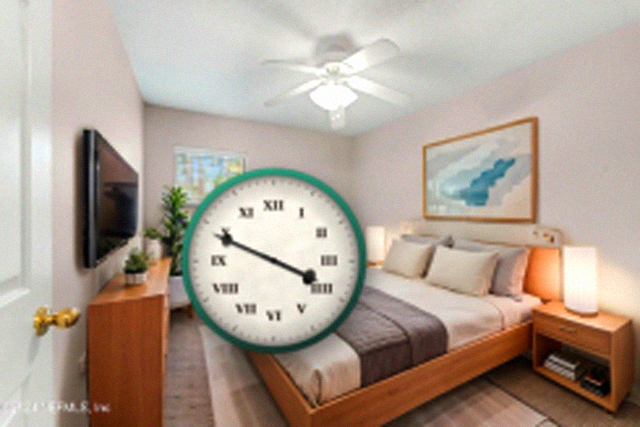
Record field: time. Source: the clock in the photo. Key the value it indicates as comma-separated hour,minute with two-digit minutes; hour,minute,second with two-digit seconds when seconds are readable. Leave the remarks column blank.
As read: 3,49
